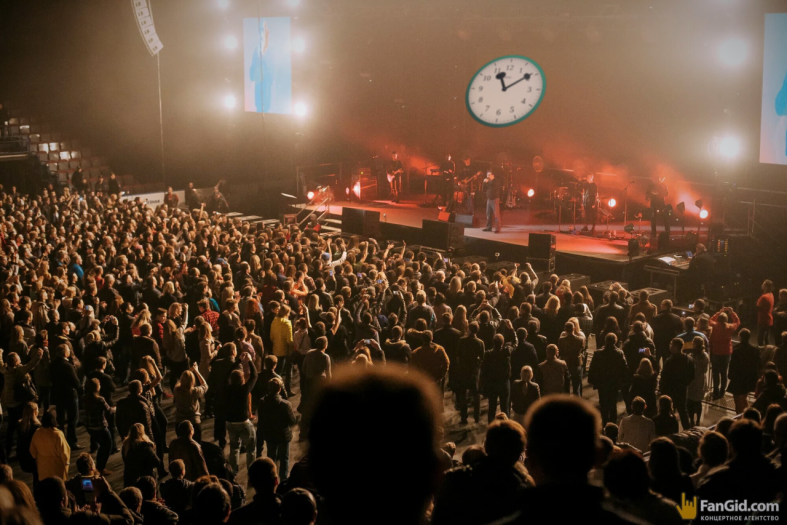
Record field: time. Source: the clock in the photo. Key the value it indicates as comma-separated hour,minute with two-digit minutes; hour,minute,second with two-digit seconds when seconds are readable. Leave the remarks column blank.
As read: 11,09
